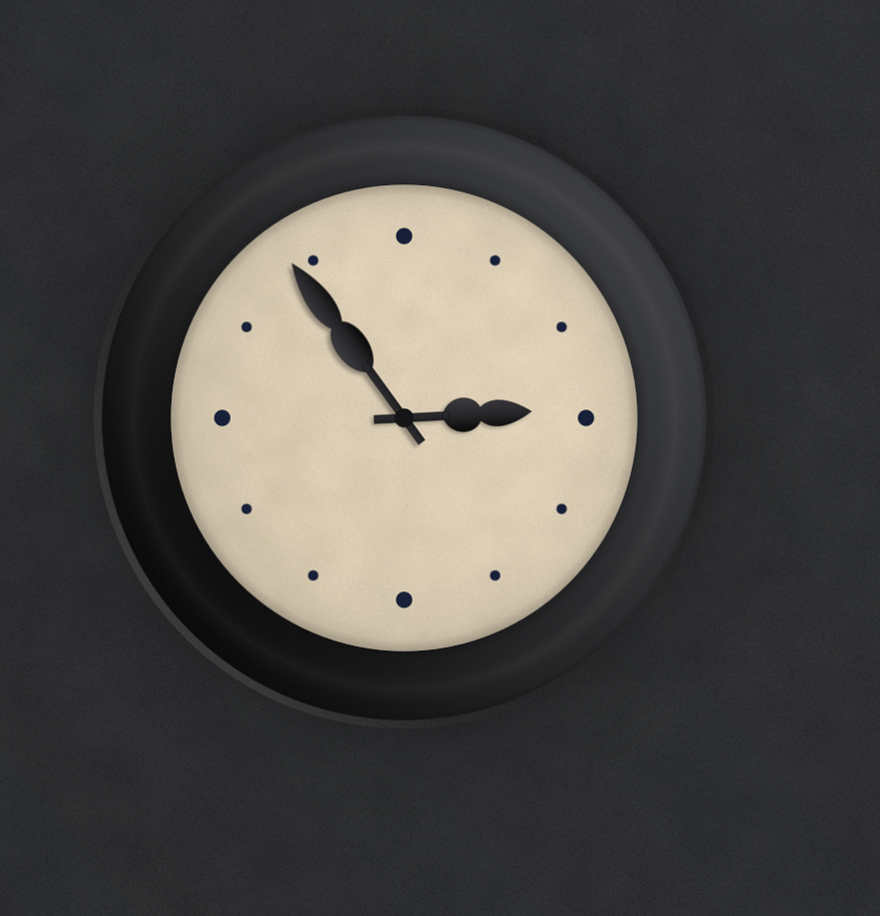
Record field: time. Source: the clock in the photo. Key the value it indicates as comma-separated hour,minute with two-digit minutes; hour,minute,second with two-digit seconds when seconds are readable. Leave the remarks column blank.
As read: 2,54
